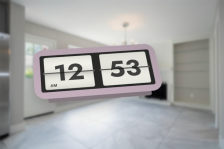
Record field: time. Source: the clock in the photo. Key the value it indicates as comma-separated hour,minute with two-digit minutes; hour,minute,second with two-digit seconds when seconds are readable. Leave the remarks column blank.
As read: 12,53
